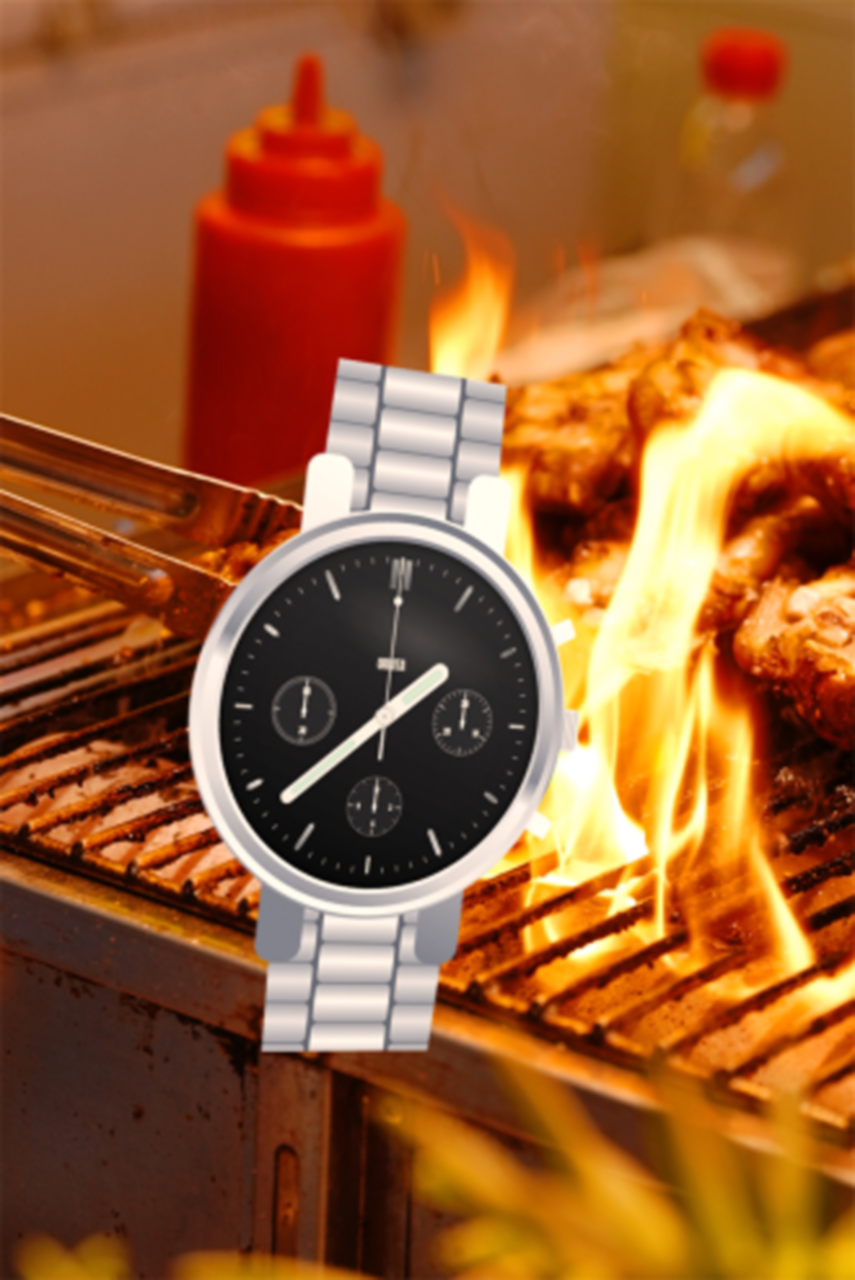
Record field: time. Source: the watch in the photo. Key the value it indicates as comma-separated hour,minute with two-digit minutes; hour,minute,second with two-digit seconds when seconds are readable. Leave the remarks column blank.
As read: 1,38
